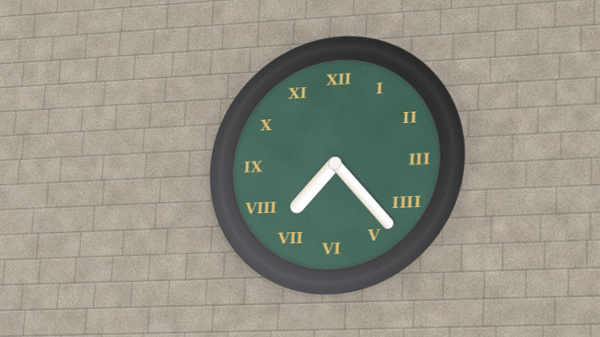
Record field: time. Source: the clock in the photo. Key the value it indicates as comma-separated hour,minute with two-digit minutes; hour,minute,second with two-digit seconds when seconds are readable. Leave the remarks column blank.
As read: 7,23
